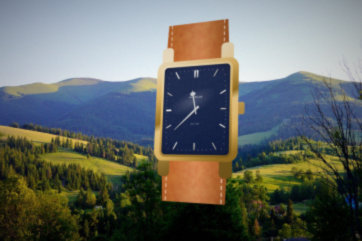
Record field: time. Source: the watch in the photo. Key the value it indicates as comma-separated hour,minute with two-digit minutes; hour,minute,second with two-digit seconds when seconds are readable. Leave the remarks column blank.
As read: 11,38
